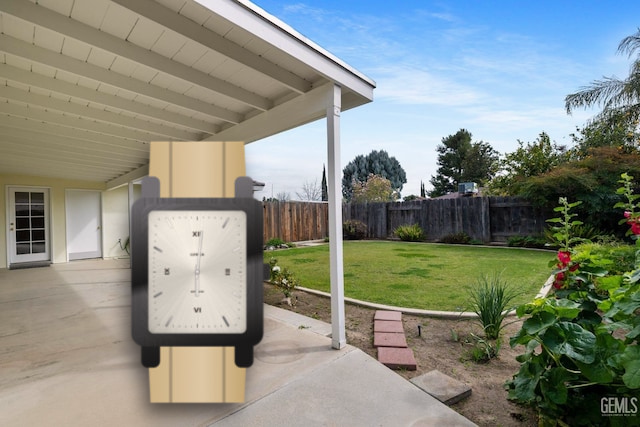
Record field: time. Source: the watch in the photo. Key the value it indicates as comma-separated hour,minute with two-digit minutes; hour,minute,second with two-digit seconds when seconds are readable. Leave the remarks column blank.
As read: 6,01
